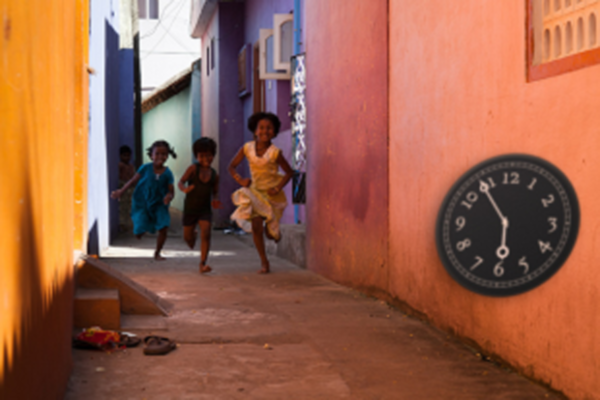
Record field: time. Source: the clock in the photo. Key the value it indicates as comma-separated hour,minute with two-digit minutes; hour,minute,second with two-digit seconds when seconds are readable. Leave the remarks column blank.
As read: 5,54
